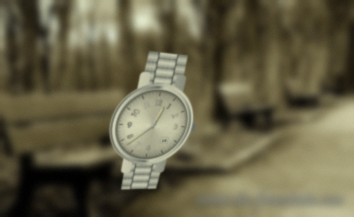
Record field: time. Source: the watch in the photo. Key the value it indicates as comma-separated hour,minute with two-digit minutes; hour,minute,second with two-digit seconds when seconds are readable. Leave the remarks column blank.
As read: 12,38
